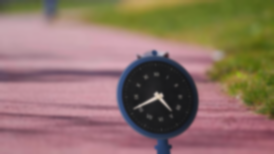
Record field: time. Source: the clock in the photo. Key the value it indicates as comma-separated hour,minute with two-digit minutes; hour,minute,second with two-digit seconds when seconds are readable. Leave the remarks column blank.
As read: 4,41
